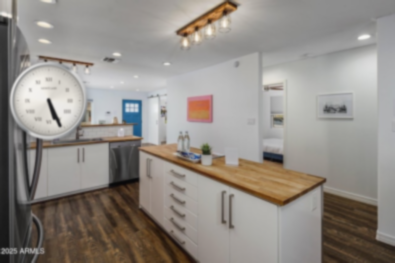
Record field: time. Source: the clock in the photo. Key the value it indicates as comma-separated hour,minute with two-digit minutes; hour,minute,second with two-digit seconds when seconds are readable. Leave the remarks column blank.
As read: 5,26
